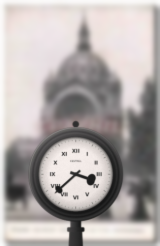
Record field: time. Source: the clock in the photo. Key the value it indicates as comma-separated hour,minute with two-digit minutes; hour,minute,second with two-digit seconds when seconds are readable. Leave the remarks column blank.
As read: 3,38
